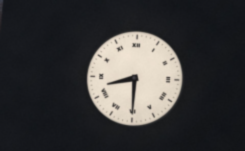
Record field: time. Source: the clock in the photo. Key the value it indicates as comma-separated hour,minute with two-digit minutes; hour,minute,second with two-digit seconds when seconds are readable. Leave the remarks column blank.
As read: 8,30
